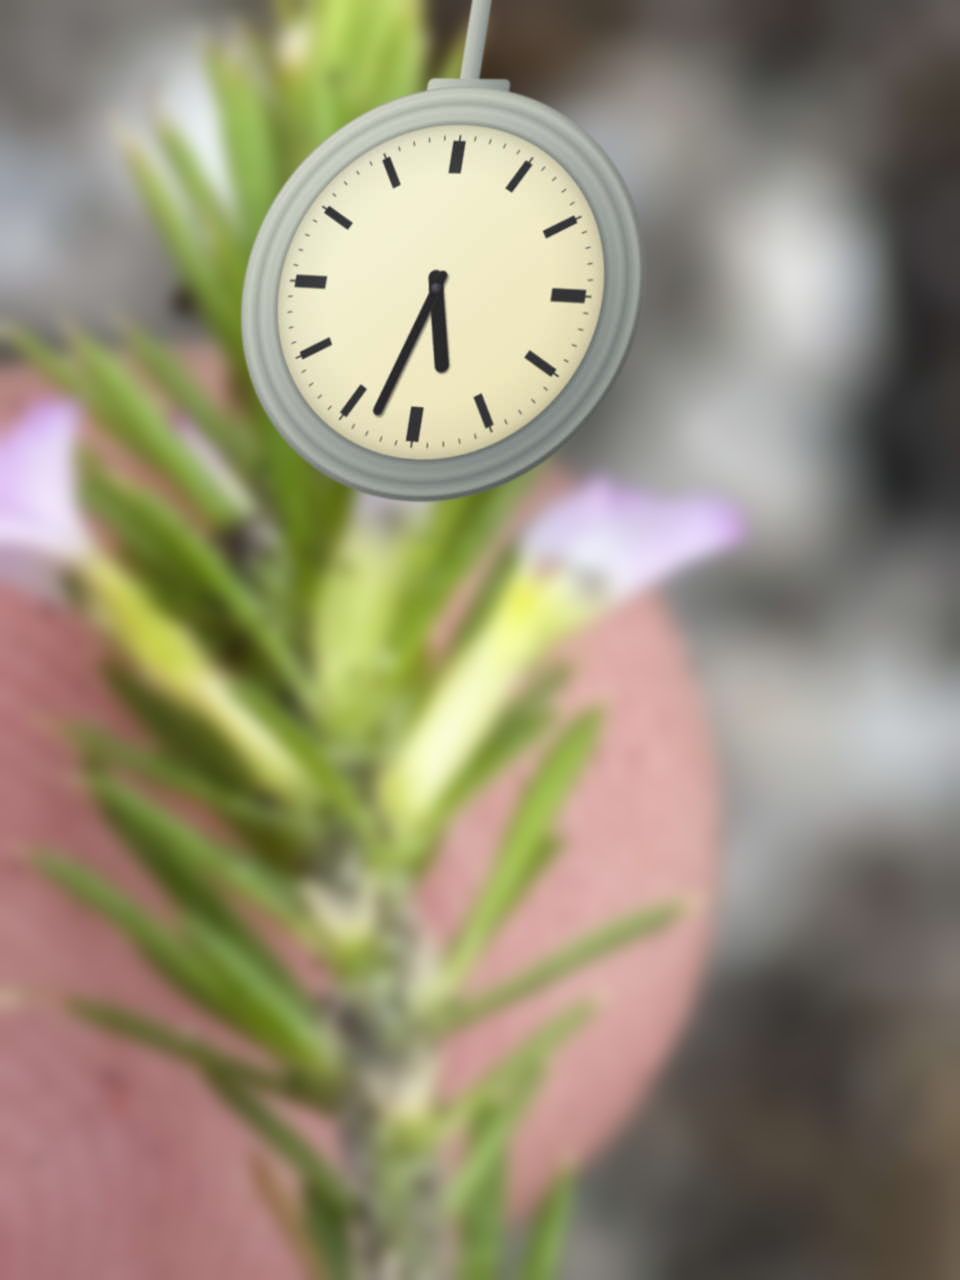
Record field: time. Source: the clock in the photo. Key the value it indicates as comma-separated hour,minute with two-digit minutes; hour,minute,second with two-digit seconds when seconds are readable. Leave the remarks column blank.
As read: 5,33
